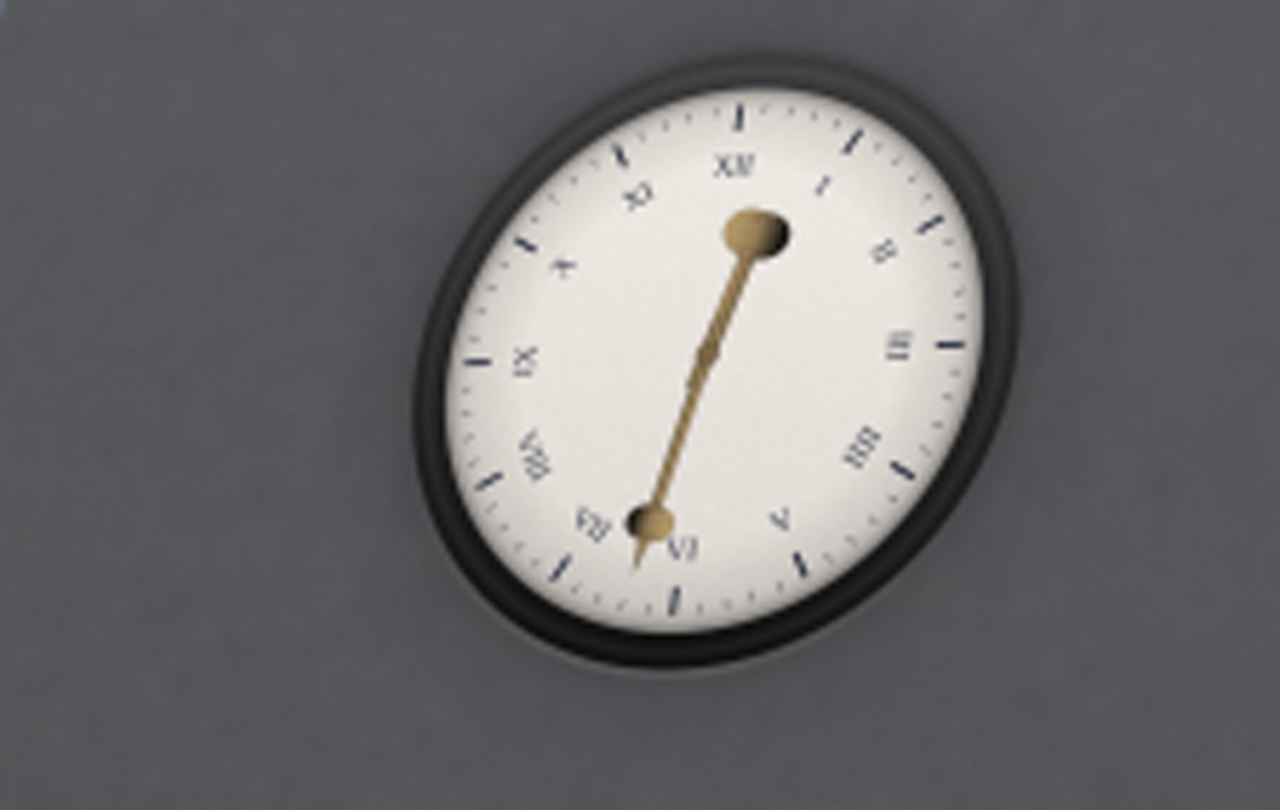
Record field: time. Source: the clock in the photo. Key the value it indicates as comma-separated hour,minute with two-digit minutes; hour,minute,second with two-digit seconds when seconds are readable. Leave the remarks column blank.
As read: 12,32
